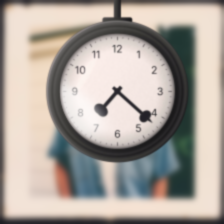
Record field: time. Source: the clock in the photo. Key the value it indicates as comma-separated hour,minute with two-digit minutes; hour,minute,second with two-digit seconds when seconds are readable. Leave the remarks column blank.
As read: 7,22
